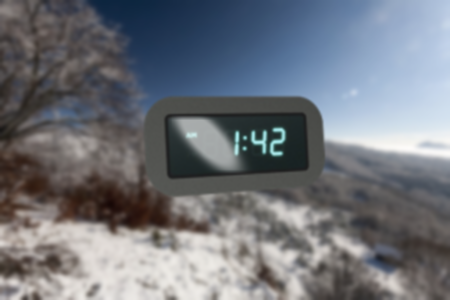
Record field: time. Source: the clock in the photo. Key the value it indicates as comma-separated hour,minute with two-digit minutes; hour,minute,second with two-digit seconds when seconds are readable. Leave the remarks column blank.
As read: 1,42
